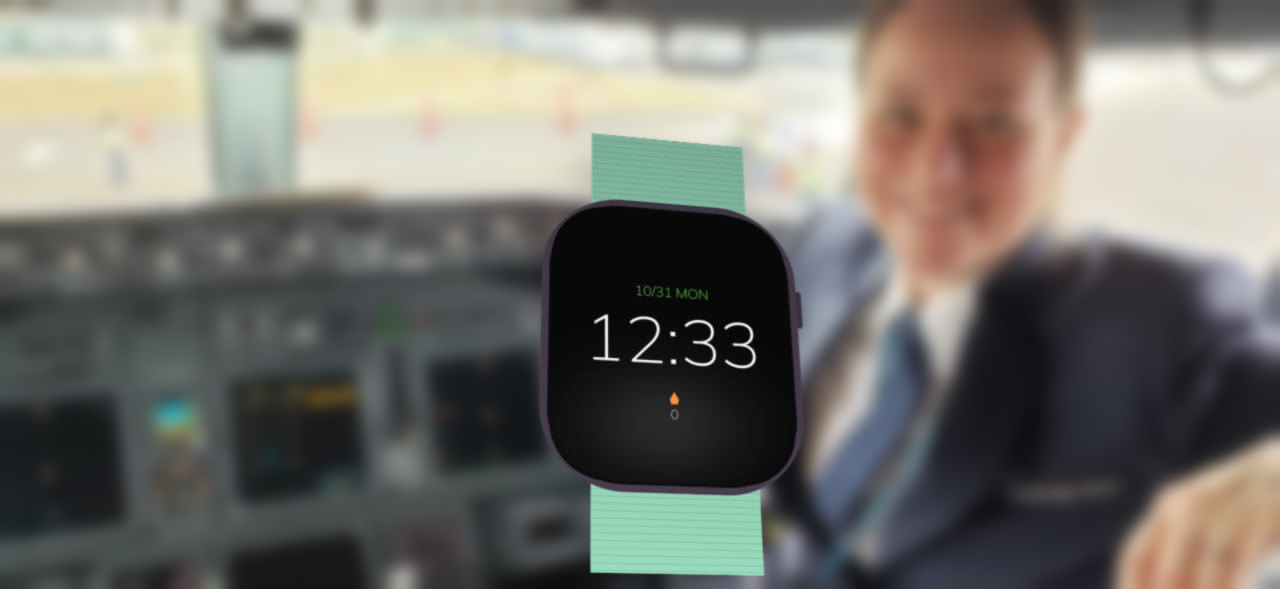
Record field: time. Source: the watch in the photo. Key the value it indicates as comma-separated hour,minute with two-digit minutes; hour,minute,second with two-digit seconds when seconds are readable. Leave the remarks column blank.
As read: 12,33
